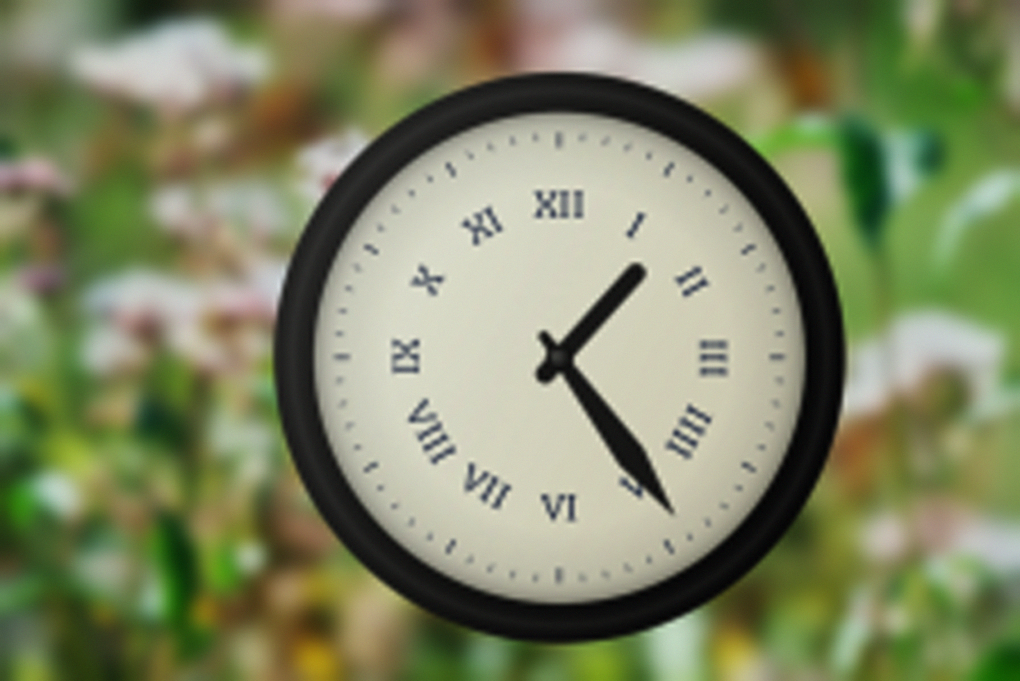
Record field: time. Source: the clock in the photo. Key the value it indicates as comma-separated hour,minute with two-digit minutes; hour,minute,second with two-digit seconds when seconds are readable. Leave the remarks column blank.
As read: 1,24
